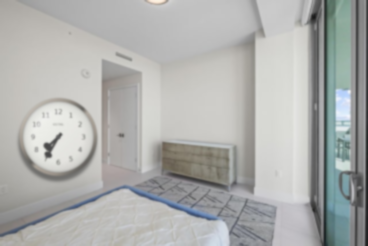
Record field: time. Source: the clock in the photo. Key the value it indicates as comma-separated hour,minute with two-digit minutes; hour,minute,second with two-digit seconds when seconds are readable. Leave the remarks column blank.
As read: 7,35
